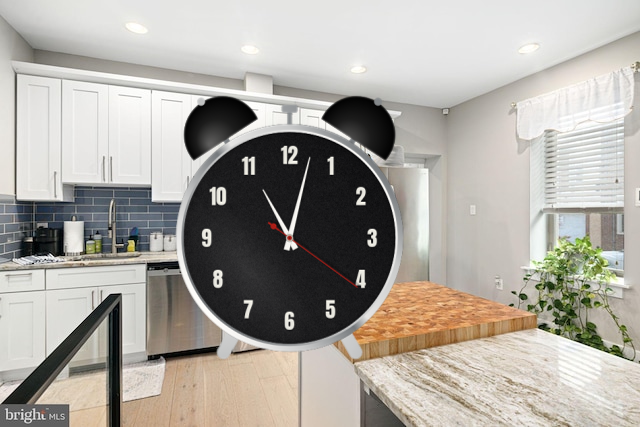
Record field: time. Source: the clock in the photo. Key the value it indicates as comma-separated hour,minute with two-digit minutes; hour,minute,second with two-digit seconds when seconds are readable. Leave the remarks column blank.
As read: 11,02,21
